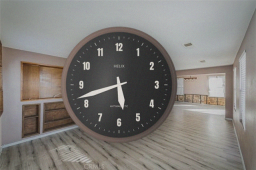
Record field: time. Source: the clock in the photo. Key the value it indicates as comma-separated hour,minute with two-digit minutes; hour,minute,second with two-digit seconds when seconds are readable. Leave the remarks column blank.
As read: 5,42
